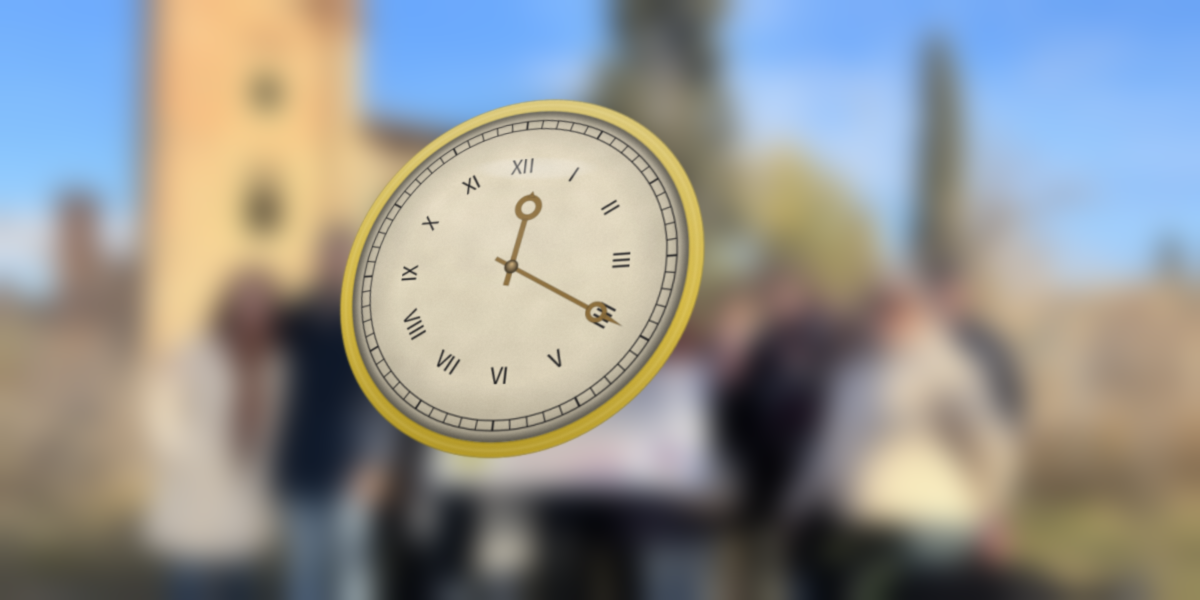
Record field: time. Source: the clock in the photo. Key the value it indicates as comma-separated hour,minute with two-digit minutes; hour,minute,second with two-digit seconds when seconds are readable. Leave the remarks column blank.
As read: 12,20
